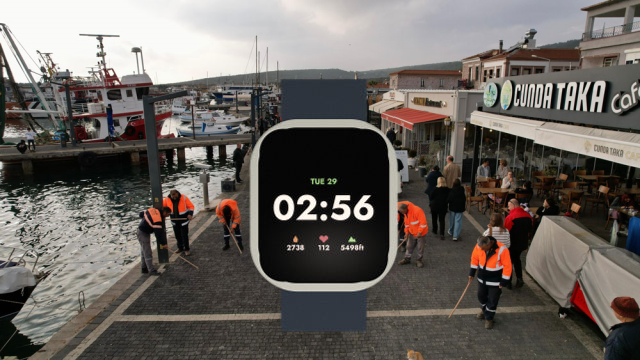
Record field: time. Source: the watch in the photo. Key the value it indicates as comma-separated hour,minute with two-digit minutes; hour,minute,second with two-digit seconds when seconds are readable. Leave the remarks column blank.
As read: 2,56
